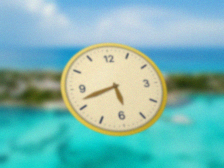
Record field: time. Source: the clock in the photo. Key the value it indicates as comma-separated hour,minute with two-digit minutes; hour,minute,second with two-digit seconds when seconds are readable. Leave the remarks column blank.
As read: 5,42
